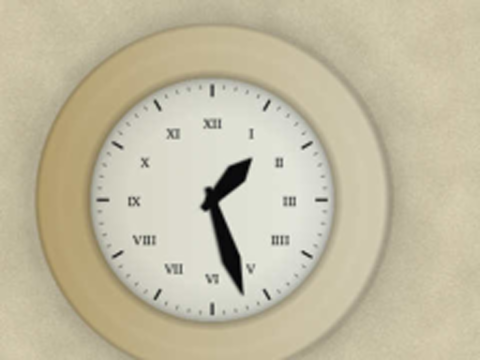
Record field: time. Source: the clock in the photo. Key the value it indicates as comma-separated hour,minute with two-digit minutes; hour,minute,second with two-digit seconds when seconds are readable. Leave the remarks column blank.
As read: 1,27
